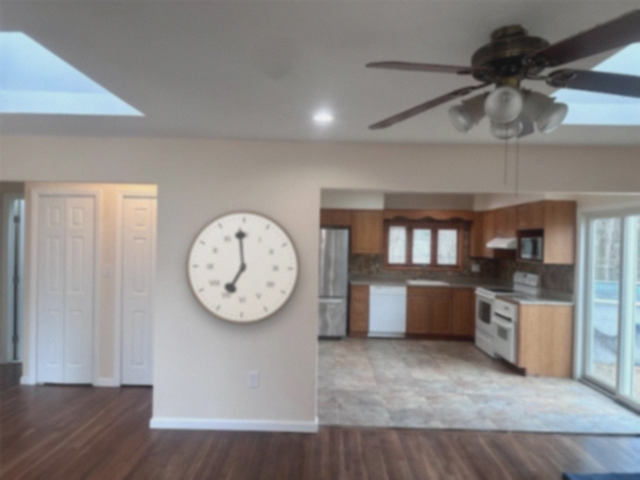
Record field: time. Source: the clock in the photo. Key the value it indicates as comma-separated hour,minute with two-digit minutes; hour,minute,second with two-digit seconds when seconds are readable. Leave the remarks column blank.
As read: 6,59
